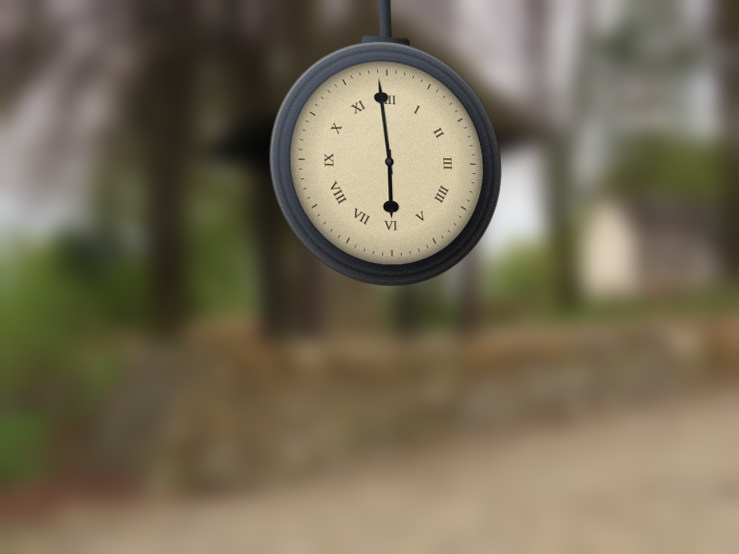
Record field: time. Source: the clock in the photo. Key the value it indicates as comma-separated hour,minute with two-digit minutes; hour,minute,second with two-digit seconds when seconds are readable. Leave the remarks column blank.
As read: 5,59
